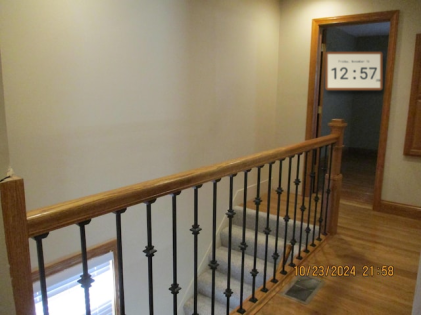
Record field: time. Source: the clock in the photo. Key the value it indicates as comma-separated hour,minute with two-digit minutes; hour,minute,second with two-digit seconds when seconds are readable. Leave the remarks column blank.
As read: 12,57
